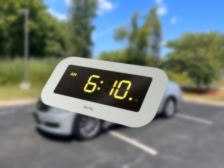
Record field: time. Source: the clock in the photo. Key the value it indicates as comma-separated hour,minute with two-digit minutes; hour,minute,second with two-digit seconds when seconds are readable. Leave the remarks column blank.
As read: 6,10
